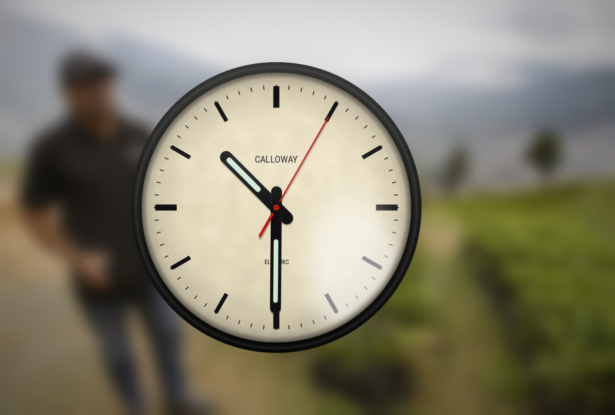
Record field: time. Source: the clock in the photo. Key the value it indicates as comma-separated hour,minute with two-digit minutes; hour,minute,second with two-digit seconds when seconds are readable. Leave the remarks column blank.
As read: 10,30,05
